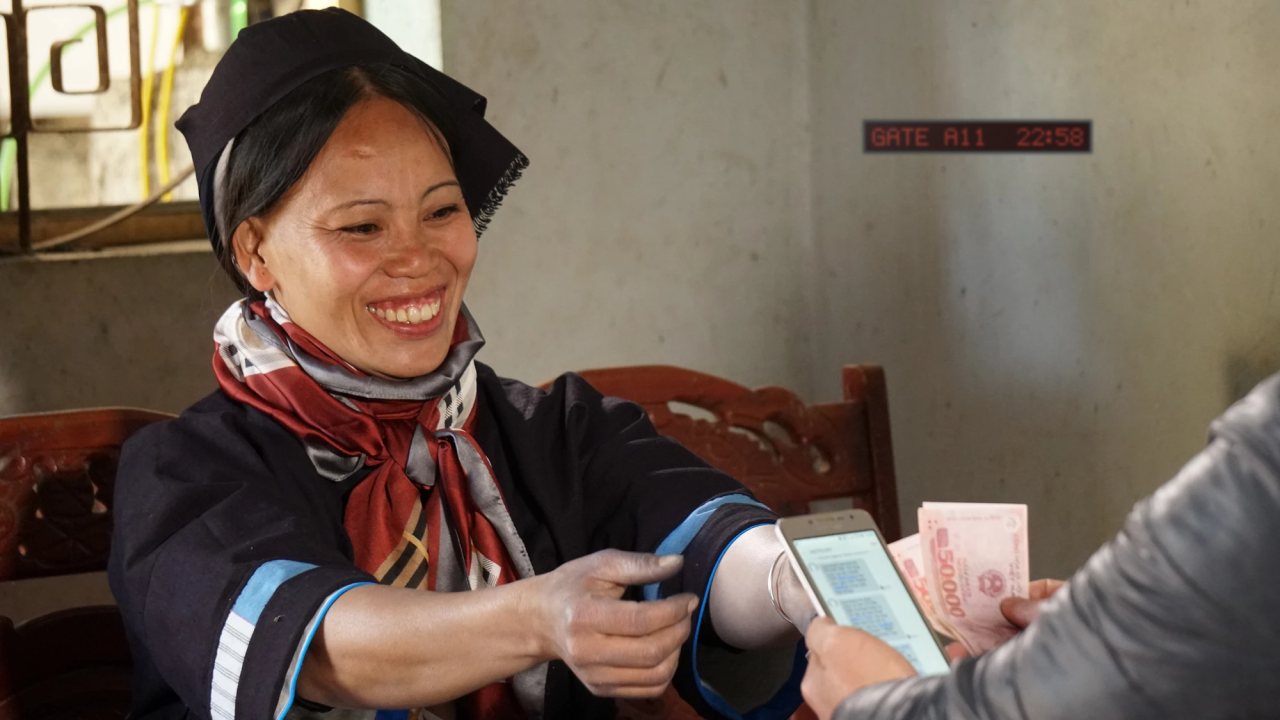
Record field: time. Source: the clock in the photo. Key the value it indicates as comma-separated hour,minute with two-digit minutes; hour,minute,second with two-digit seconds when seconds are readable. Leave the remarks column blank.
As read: 22,58
